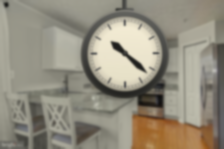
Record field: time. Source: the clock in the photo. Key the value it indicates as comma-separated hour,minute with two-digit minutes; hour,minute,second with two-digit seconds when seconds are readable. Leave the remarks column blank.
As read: 10,22
